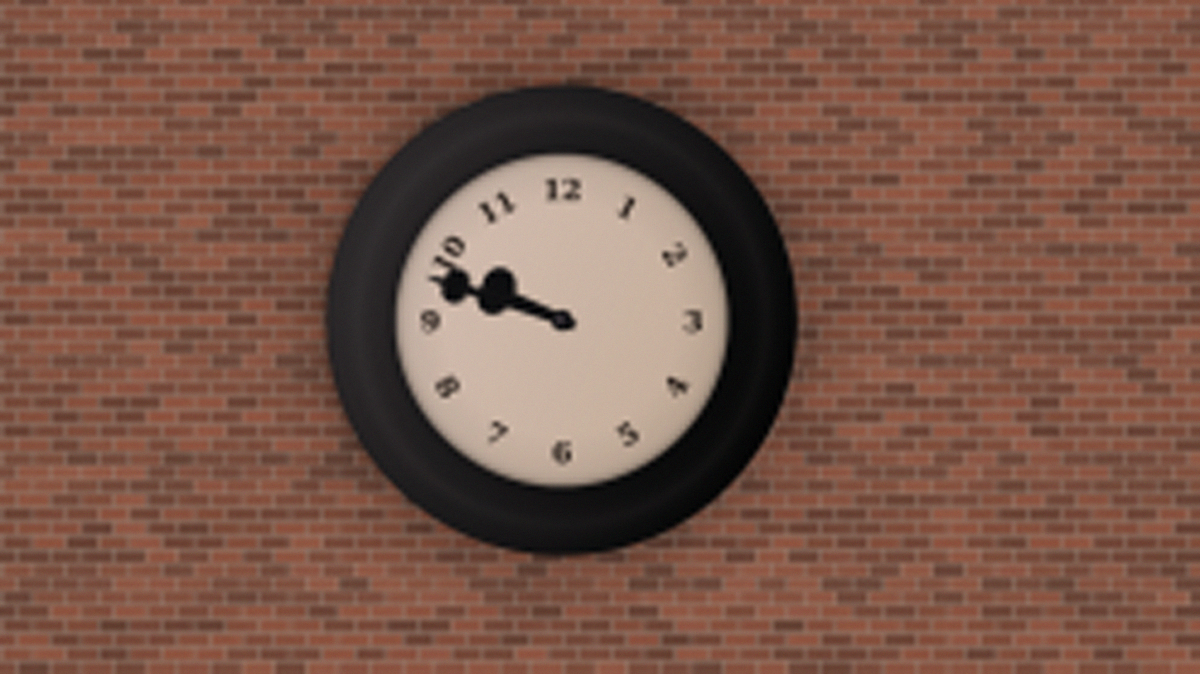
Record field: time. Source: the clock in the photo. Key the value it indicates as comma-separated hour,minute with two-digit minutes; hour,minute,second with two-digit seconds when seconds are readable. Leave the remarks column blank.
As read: 9,48
